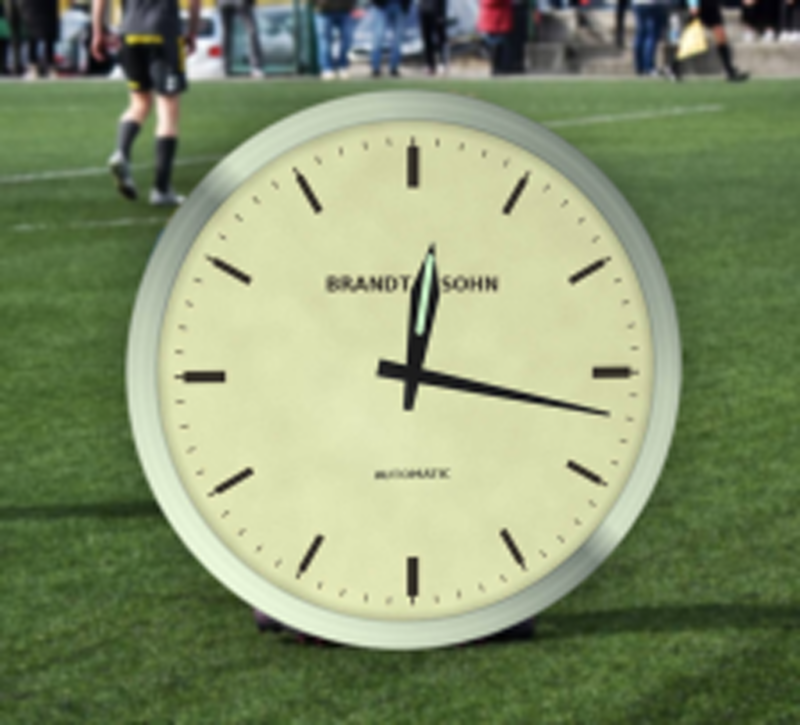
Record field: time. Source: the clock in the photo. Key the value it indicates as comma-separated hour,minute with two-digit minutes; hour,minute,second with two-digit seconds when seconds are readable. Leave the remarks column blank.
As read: 12,17
